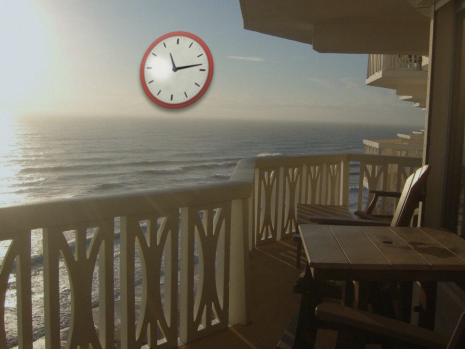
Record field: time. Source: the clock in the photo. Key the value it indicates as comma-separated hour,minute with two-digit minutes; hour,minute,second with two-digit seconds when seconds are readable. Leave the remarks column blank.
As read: 11,13
